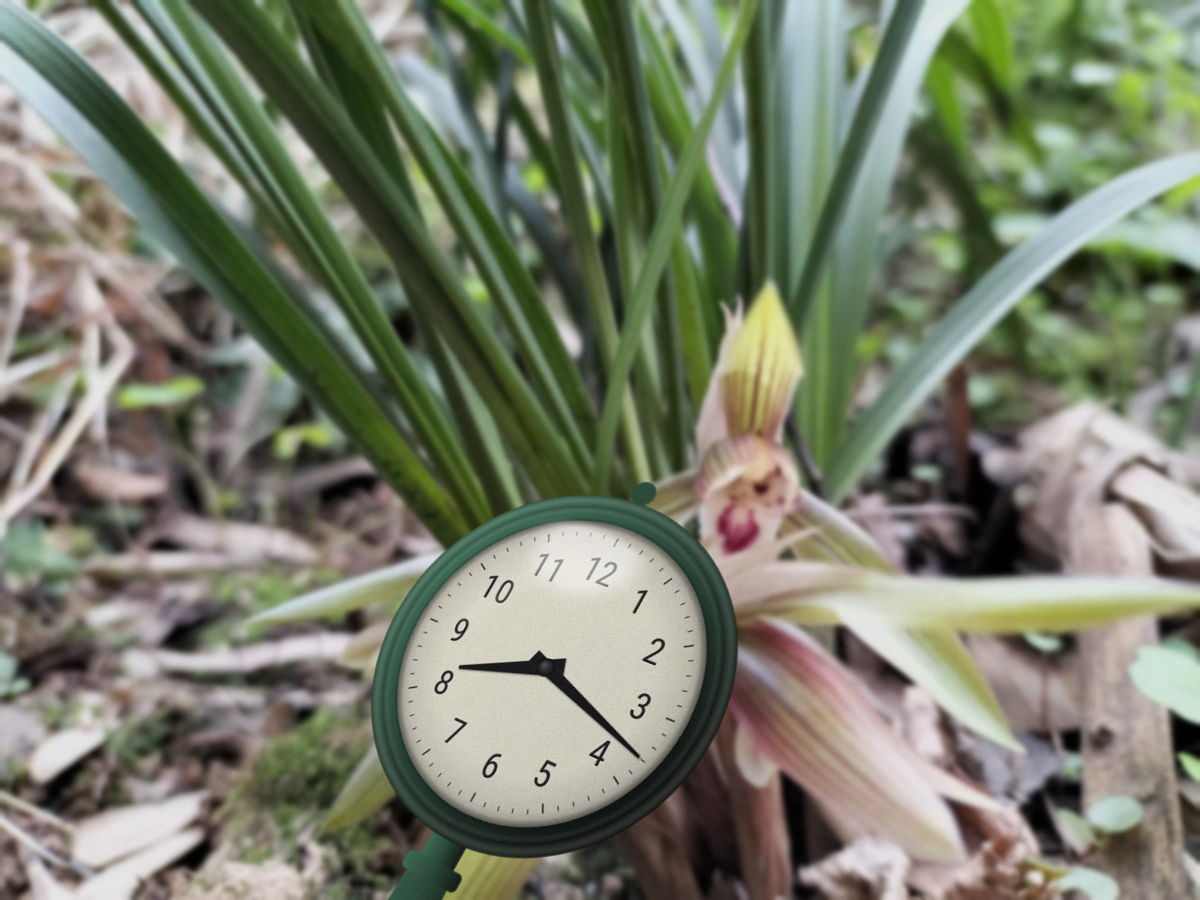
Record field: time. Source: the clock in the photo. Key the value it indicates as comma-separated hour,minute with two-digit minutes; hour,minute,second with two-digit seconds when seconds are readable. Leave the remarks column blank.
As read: 8,18
